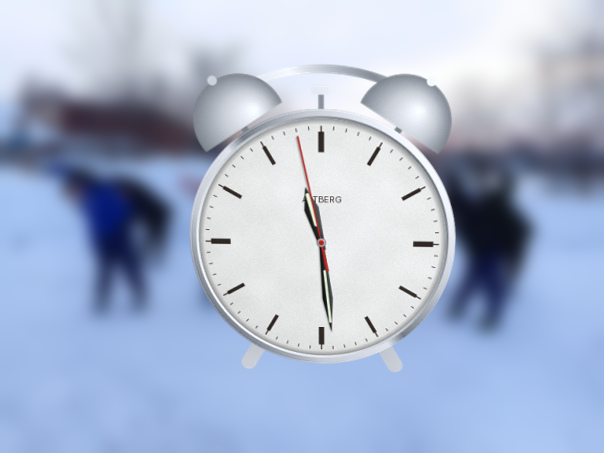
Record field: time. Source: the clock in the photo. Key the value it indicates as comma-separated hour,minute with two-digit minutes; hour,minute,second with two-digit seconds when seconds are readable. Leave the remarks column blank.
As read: 11,28,58
